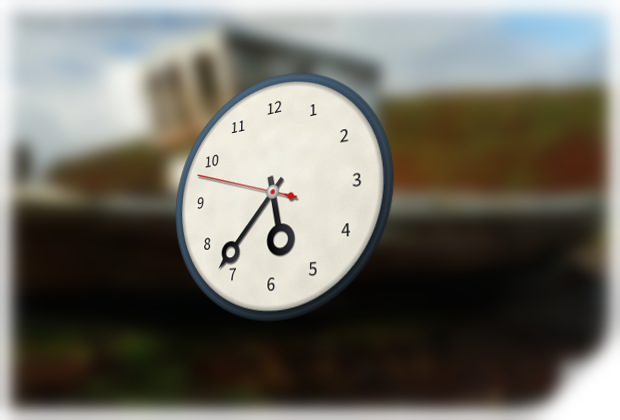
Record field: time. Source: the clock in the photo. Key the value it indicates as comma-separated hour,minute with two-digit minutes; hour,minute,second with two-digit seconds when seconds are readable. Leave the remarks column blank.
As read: 5,36,48
